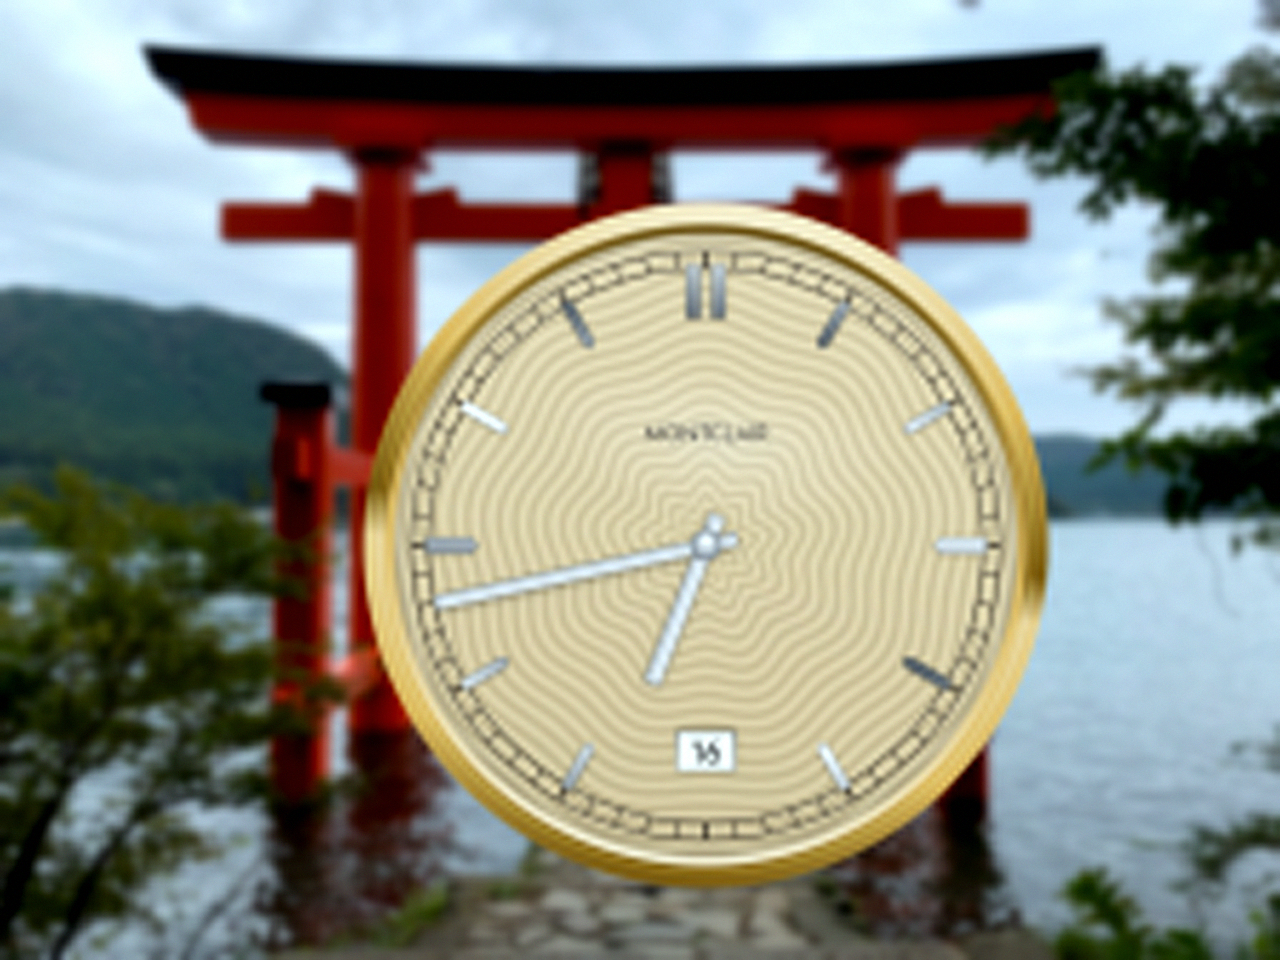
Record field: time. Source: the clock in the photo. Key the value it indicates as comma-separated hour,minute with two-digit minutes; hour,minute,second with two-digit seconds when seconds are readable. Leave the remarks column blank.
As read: 6,43
